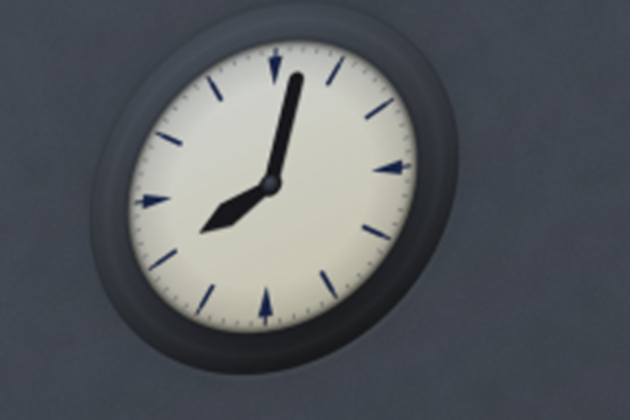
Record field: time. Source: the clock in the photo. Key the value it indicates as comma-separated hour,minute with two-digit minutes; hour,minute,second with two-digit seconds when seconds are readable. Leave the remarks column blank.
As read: 8,02
